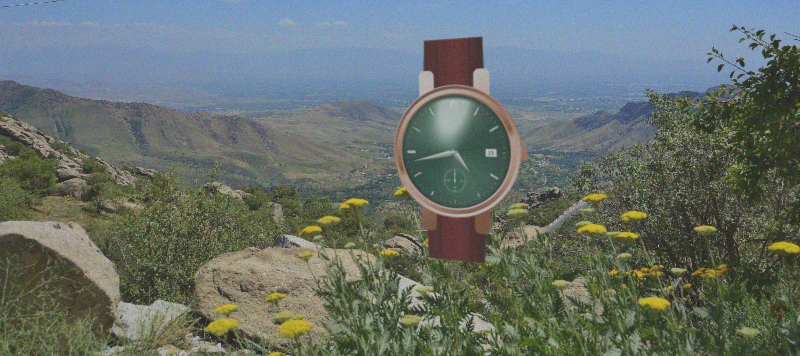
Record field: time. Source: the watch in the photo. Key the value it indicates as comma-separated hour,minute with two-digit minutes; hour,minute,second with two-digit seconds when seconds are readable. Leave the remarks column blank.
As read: 4,43
